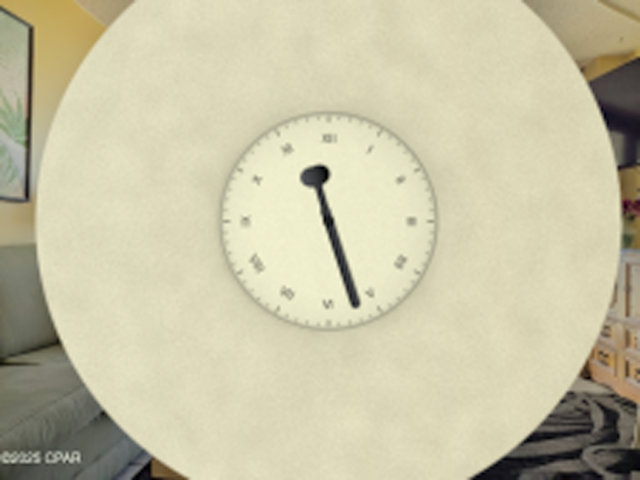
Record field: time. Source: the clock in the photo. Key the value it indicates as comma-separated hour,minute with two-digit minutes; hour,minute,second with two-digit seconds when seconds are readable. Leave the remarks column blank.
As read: 11,27
